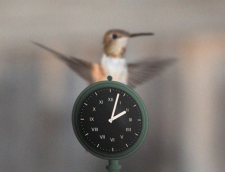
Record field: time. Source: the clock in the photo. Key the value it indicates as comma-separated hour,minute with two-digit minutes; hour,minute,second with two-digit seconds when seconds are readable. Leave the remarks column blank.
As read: 2,03
